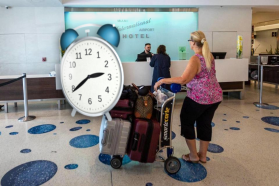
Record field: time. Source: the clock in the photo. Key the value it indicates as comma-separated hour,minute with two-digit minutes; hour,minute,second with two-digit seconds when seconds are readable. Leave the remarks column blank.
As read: 2,39
